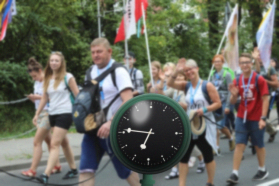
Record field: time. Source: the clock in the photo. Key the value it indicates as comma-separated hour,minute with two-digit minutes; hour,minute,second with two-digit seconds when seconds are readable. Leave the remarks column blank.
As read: 6,46
